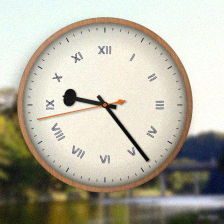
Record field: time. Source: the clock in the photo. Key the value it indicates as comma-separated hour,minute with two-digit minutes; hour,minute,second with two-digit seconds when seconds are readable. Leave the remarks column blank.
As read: 9,23,43
